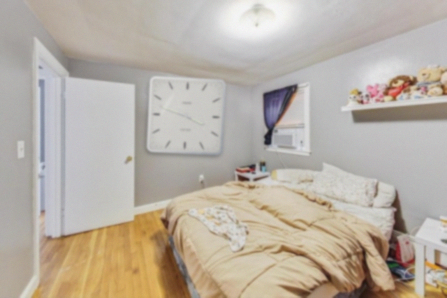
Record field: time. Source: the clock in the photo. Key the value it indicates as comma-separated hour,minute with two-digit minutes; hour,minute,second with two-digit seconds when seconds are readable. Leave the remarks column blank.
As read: 3,48
